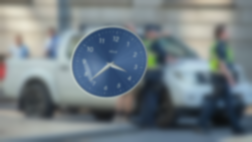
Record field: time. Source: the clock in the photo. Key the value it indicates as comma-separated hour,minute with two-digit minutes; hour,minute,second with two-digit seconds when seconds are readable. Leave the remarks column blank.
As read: 3,37
